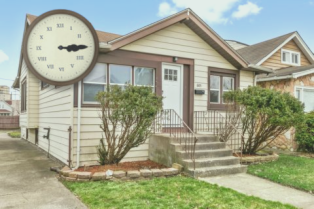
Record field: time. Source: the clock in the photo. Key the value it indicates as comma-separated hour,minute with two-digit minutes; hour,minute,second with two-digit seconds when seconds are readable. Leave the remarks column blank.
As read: 3,15
